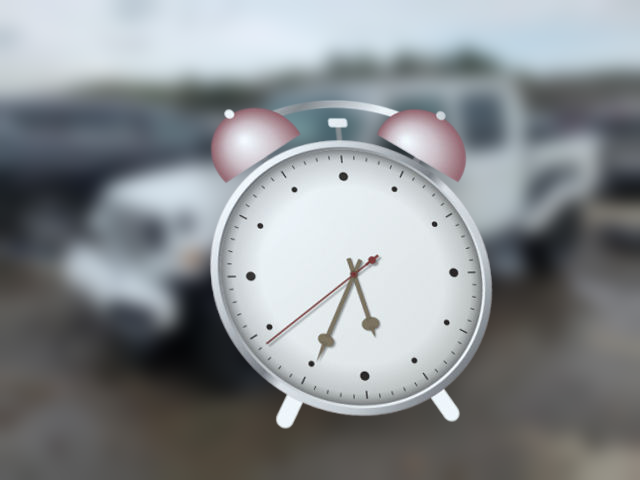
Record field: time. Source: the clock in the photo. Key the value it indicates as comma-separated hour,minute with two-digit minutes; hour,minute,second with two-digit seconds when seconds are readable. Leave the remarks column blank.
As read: 5,34,39
